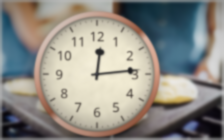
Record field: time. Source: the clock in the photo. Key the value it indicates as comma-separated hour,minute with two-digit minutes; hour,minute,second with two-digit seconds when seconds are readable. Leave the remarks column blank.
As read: 12,14
